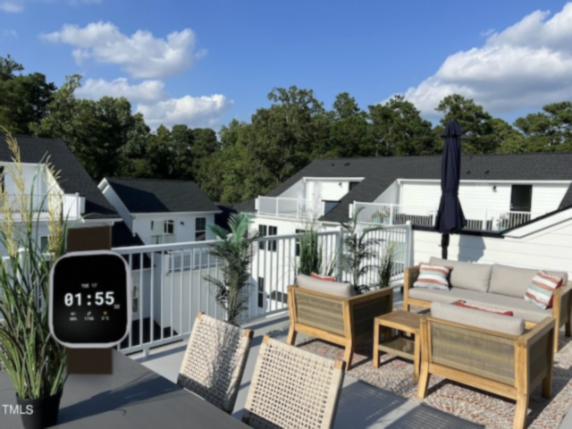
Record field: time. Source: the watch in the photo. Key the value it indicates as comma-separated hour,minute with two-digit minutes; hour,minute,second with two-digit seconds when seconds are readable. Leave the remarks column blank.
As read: 1,55
